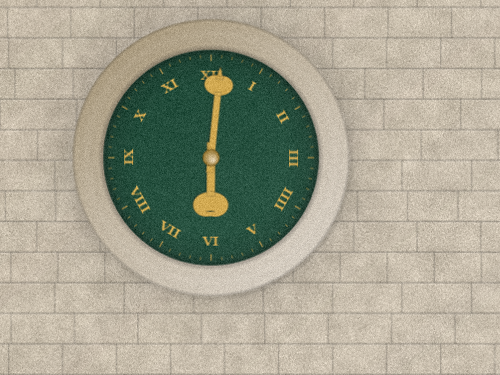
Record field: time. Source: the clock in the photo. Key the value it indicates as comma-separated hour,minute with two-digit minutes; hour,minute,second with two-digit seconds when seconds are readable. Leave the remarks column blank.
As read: 6,01
